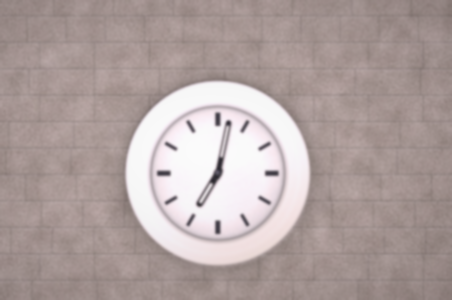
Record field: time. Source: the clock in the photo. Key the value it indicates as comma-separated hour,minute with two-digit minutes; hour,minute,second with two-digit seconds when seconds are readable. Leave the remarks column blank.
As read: 7,02
